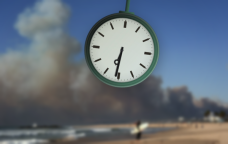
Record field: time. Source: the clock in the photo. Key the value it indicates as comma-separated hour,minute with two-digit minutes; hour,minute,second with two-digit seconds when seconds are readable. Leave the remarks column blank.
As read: 6,31
